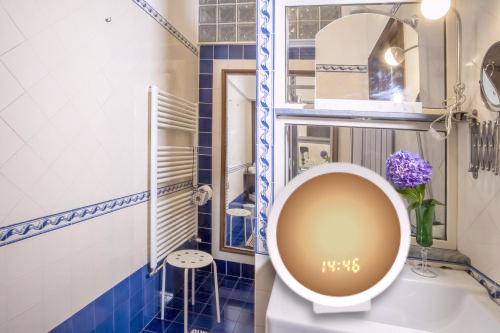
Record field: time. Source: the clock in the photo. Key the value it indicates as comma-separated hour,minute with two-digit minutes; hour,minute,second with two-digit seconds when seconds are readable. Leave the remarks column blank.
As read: 14,46
